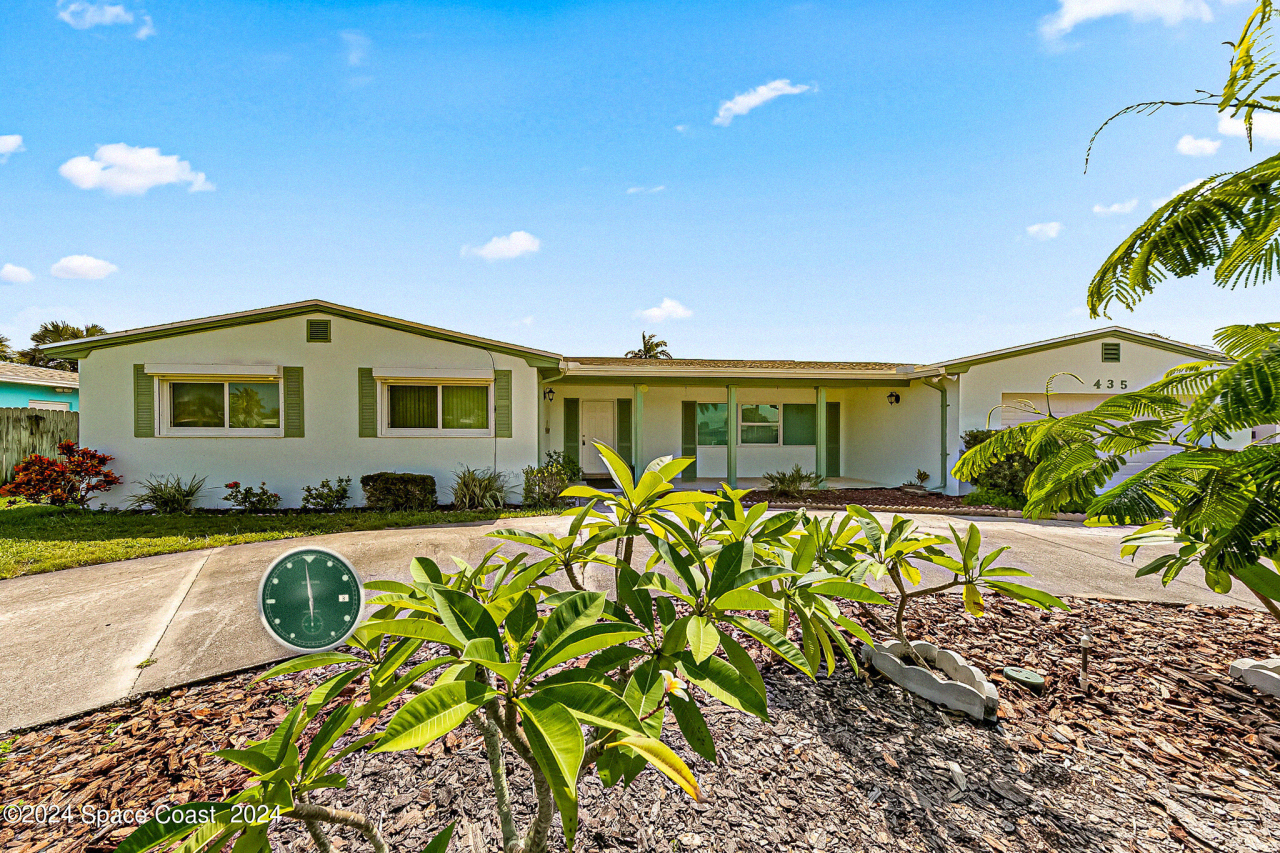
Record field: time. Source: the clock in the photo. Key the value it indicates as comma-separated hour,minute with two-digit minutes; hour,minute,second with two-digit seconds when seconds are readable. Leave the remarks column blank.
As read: 5,59
